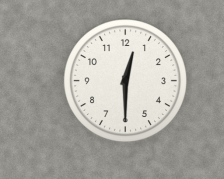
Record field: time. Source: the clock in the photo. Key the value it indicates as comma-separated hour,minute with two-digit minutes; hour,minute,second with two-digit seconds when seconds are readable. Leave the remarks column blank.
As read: 12,30
